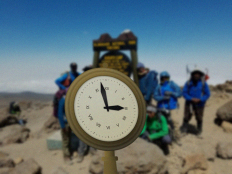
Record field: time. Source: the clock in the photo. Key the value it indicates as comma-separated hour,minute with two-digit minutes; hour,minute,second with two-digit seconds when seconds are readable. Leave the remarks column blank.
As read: 2,58
